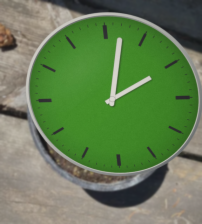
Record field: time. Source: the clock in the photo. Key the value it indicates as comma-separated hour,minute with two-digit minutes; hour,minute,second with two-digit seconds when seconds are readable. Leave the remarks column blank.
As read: 2,02
